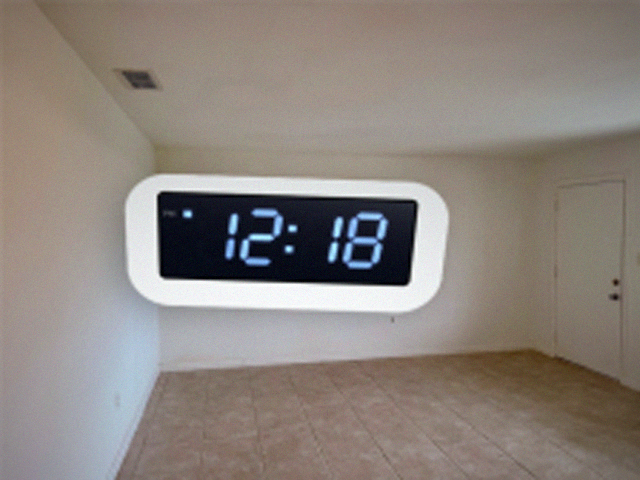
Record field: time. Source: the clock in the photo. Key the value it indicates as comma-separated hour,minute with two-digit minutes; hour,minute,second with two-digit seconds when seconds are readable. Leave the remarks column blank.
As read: 12,18
